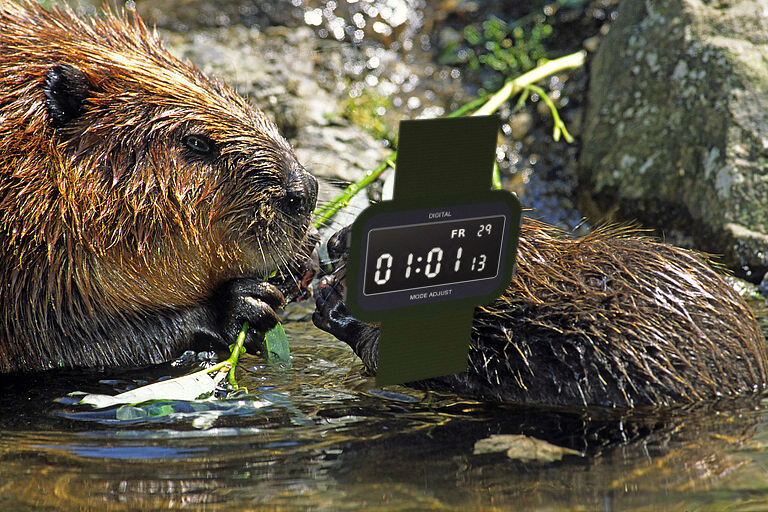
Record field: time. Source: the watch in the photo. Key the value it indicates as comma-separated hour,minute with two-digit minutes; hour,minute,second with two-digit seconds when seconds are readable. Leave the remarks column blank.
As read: 1,01,13
